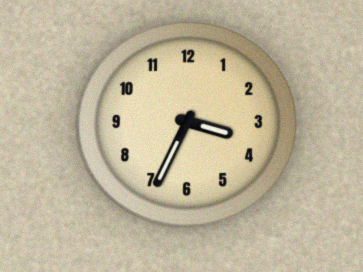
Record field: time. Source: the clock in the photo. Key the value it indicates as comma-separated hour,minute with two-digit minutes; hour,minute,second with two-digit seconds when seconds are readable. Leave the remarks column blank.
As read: 3,34
